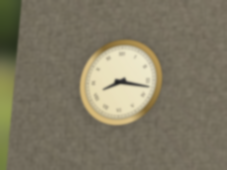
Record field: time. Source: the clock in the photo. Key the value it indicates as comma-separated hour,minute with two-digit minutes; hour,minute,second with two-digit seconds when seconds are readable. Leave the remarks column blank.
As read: 8,17
